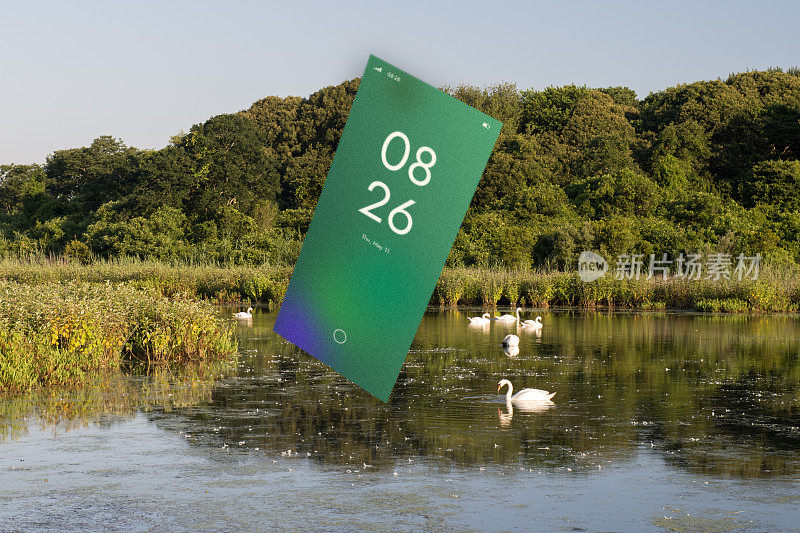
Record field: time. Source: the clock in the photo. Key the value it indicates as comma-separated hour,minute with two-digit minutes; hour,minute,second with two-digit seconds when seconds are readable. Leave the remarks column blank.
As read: 8,26
